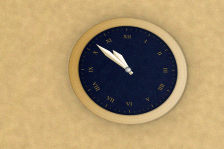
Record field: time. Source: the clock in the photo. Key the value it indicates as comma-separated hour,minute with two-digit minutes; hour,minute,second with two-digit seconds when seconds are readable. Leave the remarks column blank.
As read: 10,52
